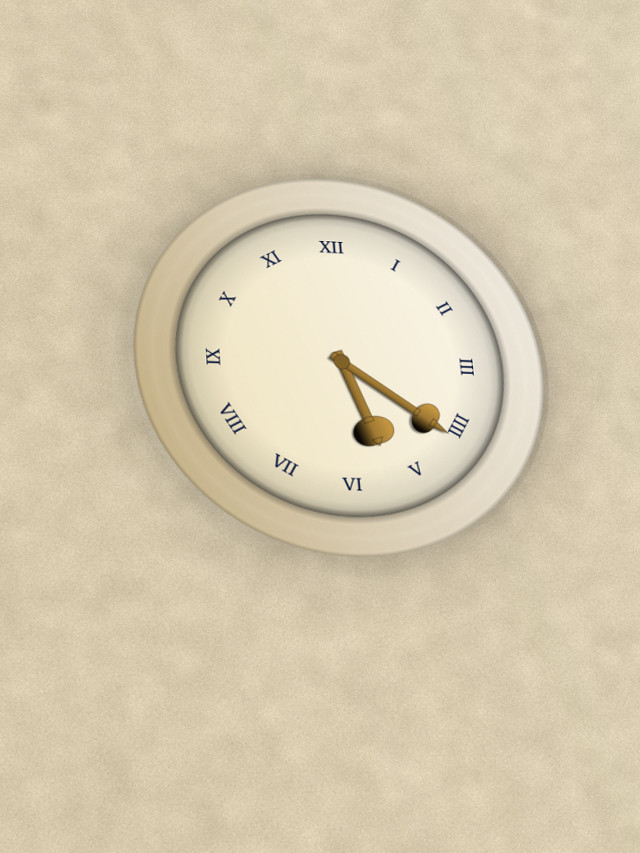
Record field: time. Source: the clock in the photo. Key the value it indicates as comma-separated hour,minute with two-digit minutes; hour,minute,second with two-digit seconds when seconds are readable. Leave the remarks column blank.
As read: 5,21
